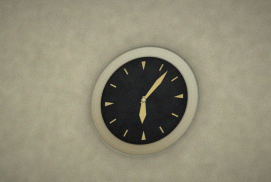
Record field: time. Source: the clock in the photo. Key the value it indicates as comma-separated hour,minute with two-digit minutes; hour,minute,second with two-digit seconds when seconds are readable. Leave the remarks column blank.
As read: 6,07
